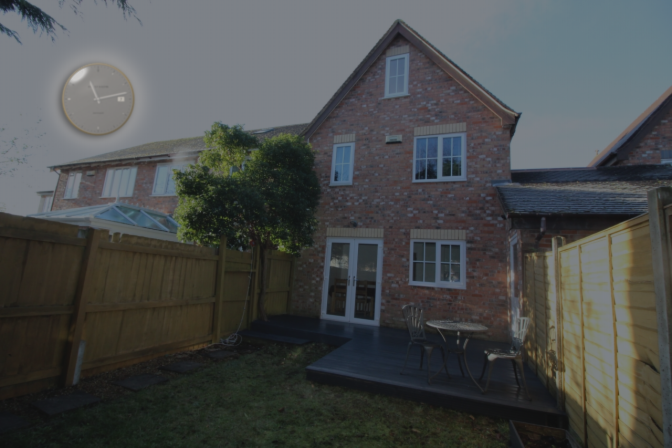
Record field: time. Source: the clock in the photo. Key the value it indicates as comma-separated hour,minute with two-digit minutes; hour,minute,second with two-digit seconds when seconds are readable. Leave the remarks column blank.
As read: 11,13
